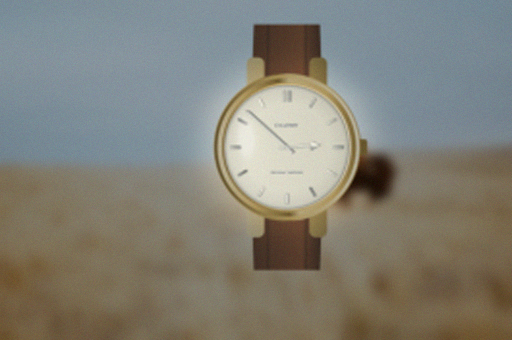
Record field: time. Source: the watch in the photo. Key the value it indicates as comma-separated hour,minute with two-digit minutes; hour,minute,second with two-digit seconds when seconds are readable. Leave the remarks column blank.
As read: 2,52
